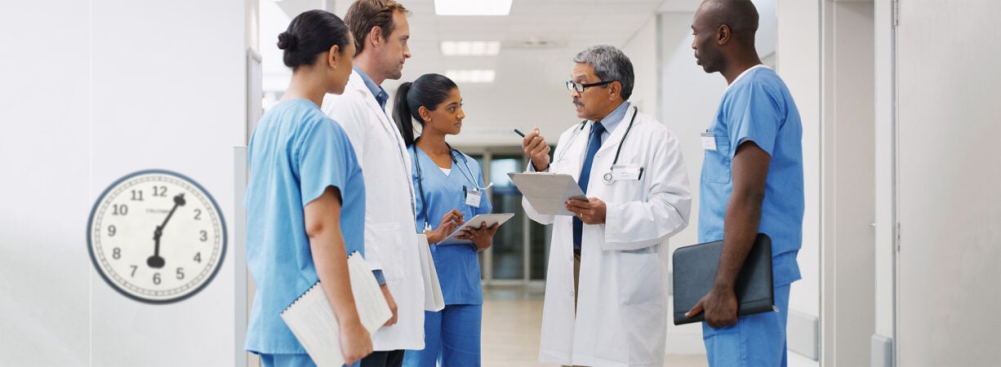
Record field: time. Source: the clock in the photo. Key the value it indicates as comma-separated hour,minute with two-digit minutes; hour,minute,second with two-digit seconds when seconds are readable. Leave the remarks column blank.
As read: 6,05
